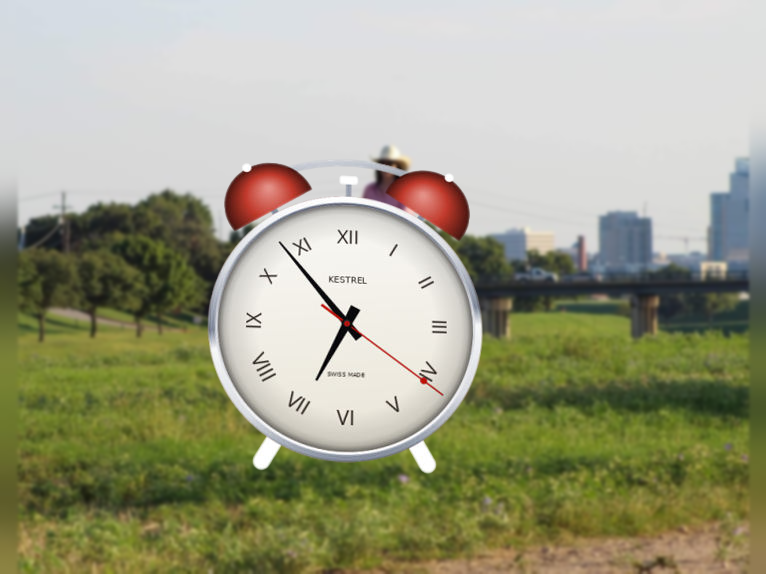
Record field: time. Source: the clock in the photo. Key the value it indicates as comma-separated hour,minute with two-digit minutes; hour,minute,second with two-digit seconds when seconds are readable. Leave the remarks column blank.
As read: 6,53,21
